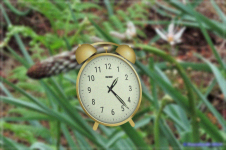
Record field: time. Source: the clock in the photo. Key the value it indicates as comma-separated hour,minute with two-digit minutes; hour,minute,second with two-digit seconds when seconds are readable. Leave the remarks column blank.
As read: 1,23
